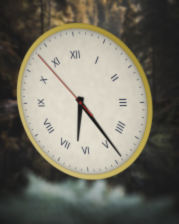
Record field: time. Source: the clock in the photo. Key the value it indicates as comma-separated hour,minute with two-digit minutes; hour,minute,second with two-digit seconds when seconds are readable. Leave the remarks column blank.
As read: 6,23,53
